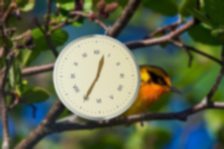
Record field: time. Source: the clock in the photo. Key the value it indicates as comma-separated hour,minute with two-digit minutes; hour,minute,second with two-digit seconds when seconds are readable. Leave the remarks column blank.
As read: 12,35
